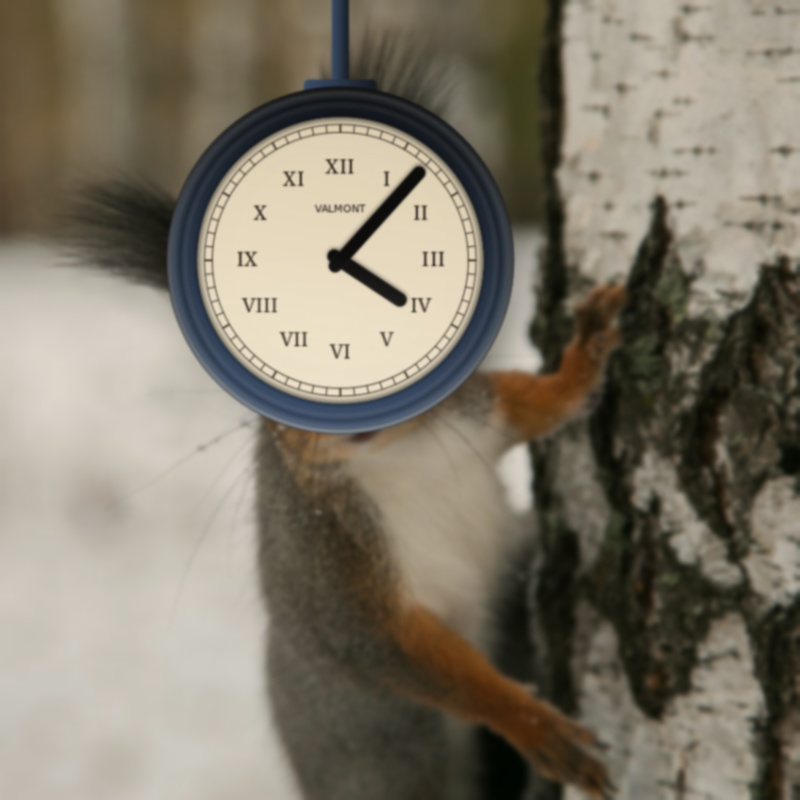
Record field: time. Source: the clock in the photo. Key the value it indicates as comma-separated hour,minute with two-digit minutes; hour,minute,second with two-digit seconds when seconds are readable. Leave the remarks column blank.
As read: 4,07
